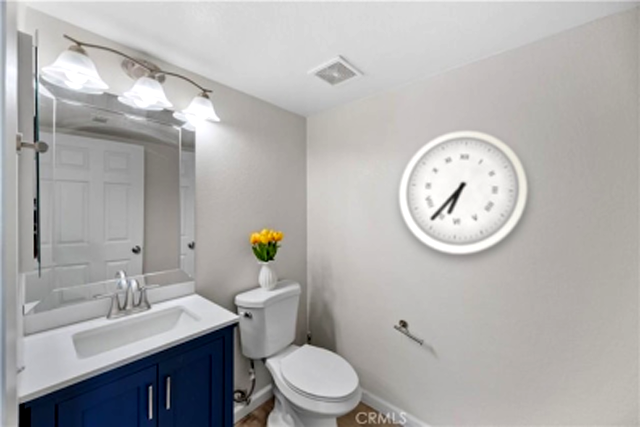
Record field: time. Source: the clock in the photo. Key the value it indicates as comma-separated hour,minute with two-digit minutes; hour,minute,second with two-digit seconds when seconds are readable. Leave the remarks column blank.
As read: 6,36
